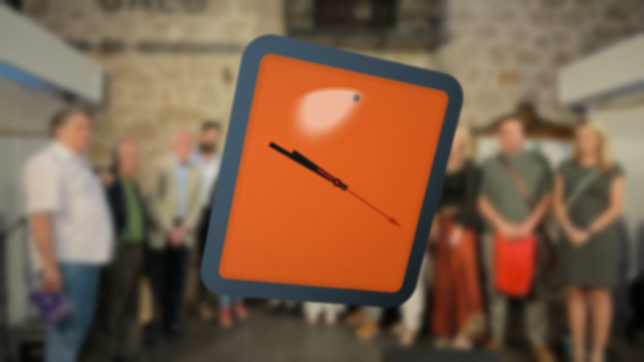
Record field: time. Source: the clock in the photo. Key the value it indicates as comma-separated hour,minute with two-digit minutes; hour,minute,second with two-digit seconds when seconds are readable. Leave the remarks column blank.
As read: 9,48,19
